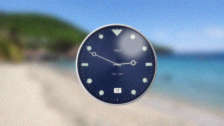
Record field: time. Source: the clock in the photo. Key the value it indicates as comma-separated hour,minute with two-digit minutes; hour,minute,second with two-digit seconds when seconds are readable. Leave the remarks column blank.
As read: 2,49
